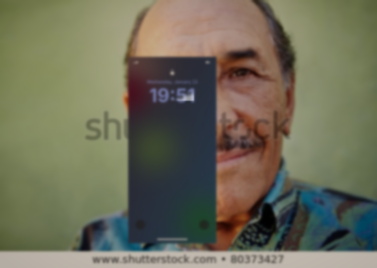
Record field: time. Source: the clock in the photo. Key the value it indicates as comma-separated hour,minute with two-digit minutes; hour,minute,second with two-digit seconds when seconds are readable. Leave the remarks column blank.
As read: 19,51
